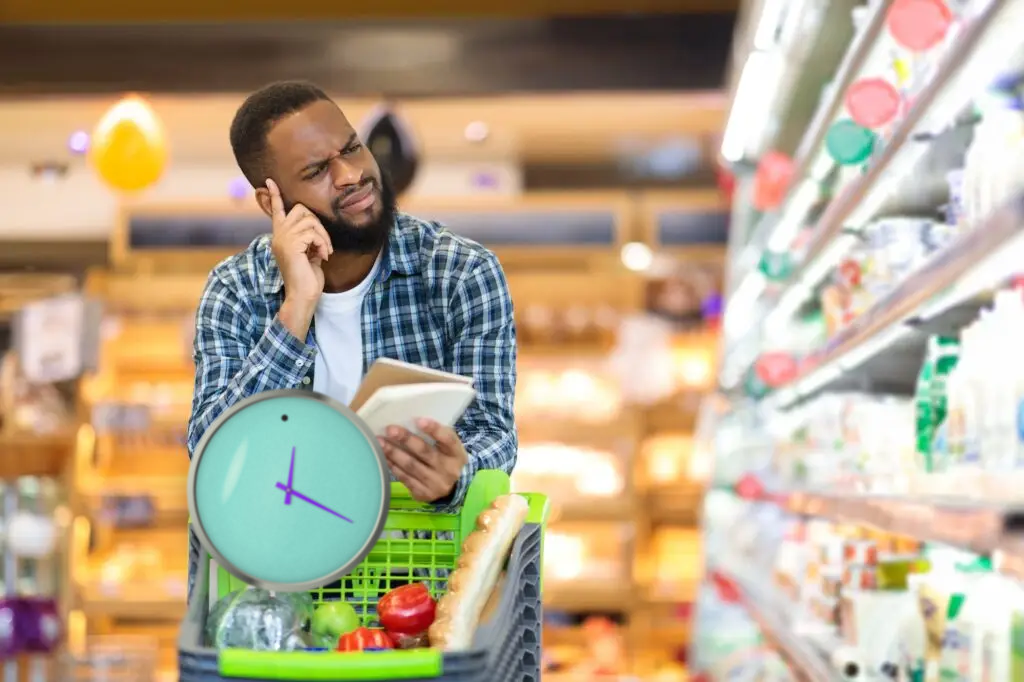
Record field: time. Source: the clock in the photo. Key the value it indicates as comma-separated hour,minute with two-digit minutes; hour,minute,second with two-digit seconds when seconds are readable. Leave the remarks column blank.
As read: 12,20
